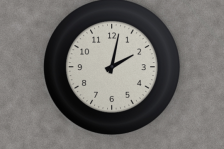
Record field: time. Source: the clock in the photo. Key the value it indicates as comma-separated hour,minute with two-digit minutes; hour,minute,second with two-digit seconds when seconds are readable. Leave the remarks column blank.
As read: 2,02
